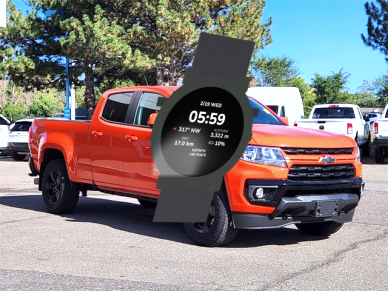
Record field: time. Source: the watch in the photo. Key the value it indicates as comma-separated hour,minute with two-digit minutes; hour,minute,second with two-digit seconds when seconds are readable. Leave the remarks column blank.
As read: 5,59
